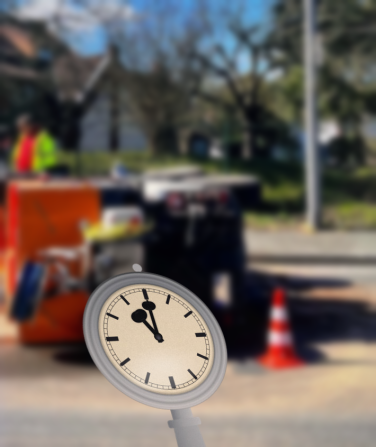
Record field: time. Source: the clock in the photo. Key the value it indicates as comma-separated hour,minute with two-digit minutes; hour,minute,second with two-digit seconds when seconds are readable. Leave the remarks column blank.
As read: 11,00
